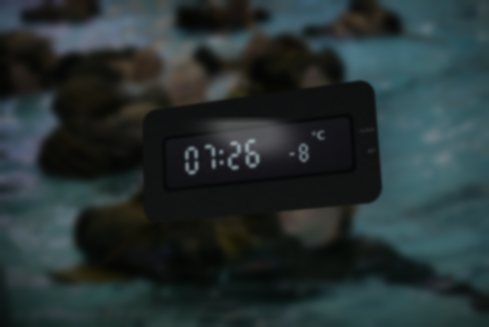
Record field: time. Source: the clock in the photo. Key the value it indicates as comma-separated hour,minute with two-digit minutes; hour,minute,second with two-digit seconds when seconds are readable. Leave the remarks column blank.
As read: 7,26
